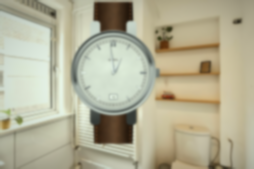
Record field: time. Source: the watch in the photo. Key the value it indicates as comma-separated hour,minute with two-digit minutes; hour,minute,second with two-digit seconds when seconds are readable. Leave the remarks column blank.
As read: 12,59
